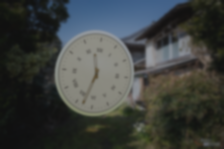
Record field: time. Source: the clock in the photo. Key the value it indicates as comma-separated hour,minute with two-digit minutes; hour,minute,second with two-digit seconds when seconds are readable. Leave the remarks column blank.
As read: 11,33
